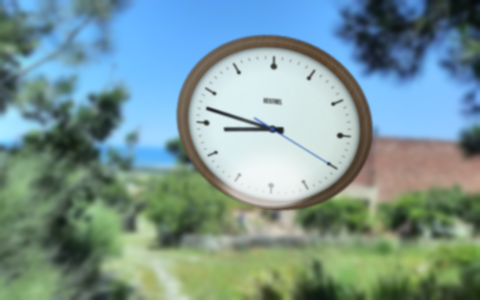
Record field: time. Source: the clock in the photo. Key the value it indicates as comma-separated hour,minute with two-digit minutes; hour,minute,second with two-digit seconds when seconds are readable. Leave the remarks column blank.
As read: 8,47,20
